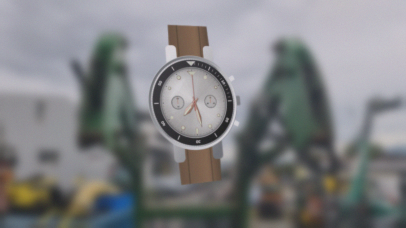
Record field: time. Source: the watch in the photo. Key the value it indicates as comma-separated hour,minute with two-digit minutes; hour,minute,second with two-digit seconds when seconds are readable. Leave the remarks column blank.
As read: 7,28
